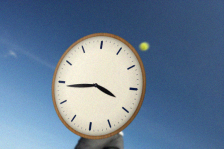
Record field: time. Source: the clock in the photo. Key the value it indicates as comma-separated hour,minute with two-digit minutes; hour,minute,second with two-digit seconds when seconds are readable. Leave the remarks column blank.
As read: 3,44
